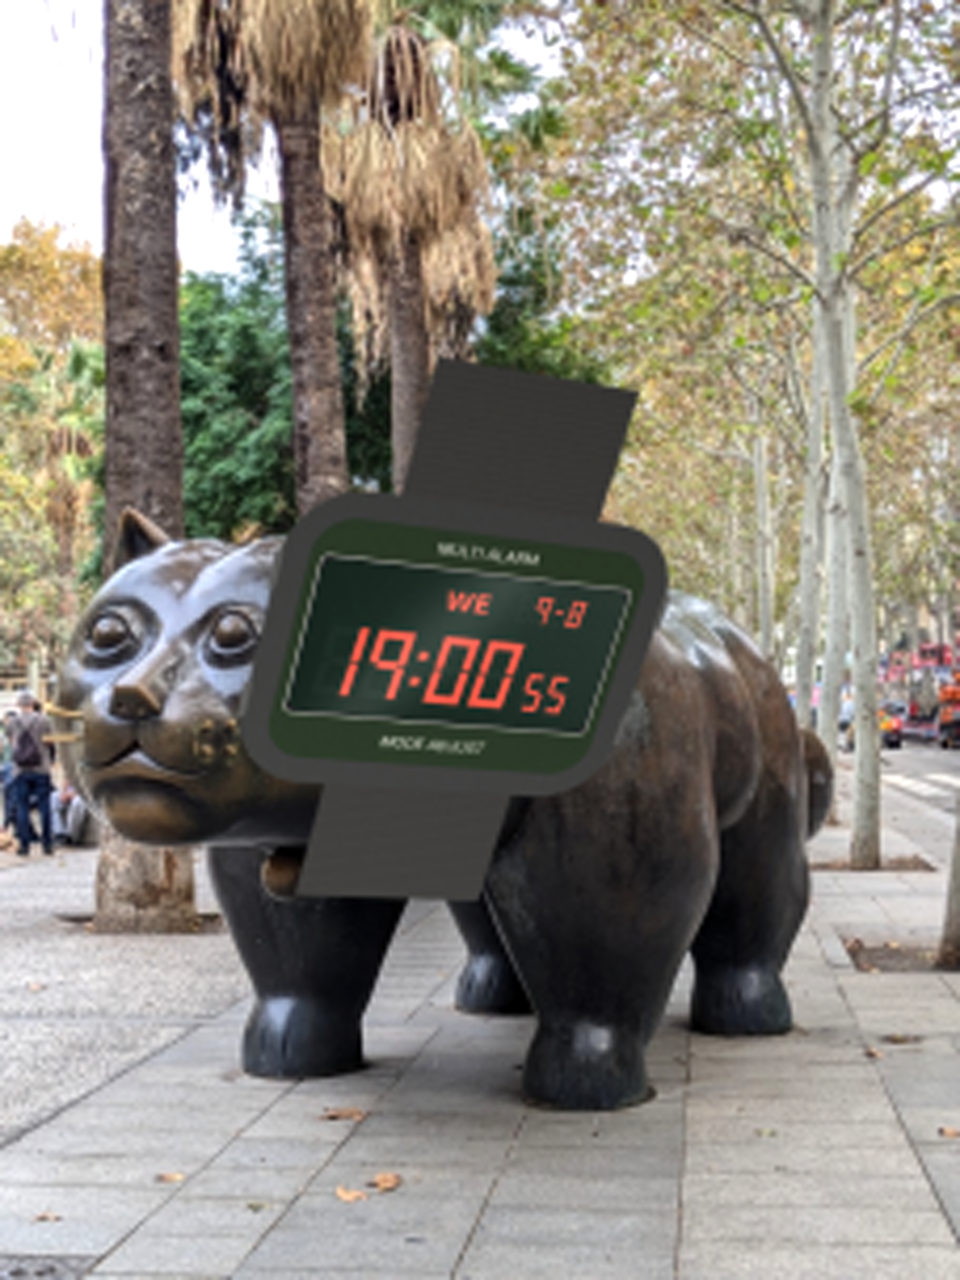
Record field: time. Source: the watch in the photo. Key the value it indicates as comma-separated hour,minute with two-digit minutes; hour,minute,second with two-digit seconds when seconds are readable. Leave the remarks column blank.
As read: 19,00,55
